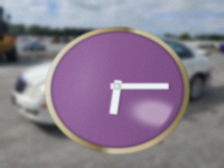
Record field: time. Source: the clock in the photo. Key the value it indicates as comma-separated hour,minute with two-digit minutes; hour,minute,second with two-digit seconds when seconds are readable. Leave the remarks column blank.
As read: 6,15
